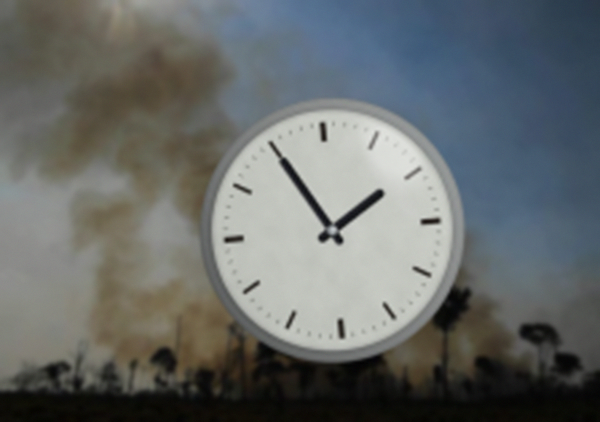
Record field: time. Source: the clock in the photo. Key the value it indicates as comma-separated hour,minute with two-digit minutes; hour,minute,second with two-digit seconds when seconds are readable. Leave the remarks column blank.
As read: 1,55
